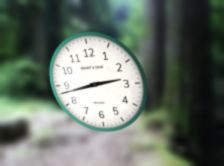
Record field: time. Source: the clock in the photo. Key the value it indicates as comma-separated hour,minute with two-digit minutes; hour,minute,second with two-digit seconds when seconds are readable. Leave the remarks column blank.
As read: 2,43
